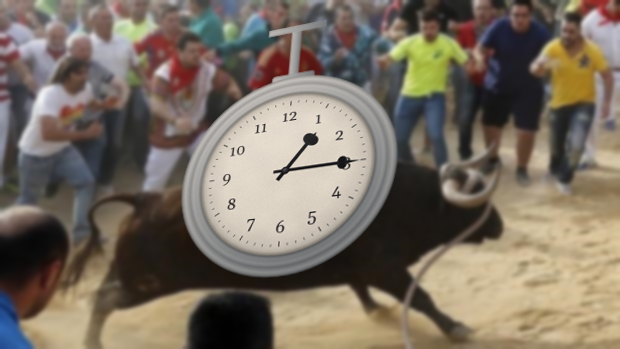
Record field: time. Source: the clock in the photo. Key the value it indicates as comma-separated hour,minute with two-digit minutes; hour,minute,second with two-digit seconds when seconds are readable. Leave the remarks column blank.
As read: 1,15
